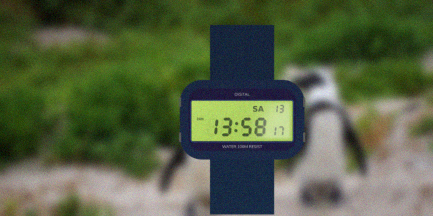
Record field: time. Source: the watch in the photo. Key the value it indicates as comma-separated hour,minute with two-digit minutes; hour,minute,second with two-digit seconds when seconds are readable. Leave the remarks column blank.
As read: 13,58,17
